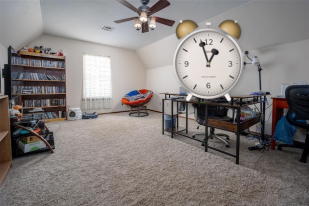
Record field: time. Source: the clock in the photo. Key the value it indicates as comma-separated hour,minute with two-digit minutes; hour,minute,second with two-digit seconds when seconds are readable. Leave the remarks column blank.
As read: 12,57
